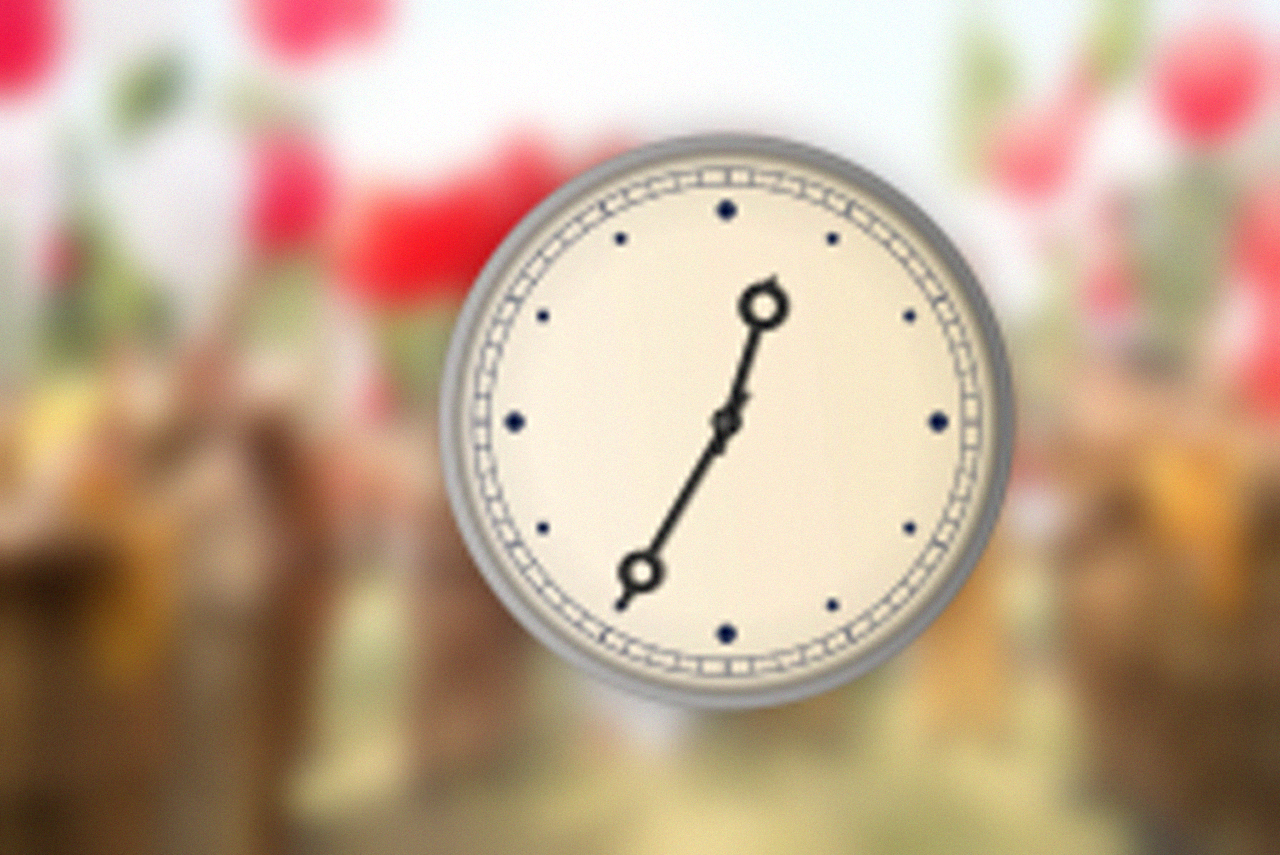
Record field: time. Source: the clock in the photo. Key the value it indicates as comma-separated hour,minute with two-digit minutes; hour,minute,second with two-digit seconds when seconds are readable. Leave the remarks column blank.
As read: 12,35
